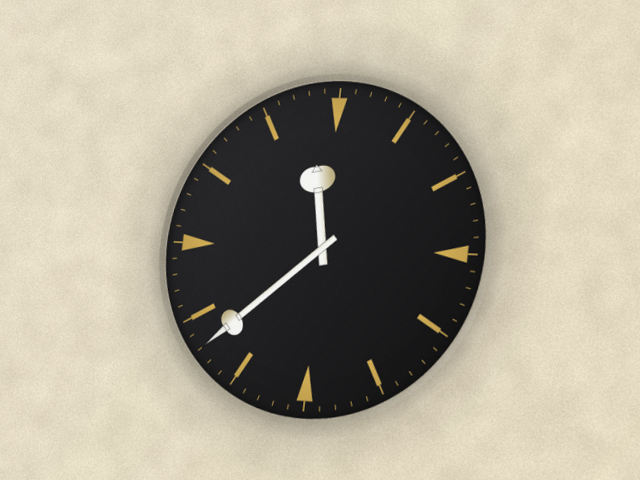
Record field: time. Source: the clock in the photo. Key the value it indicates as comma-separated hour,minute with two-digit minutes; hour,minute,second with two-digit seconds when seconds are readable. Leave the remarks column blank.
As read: 11,38
